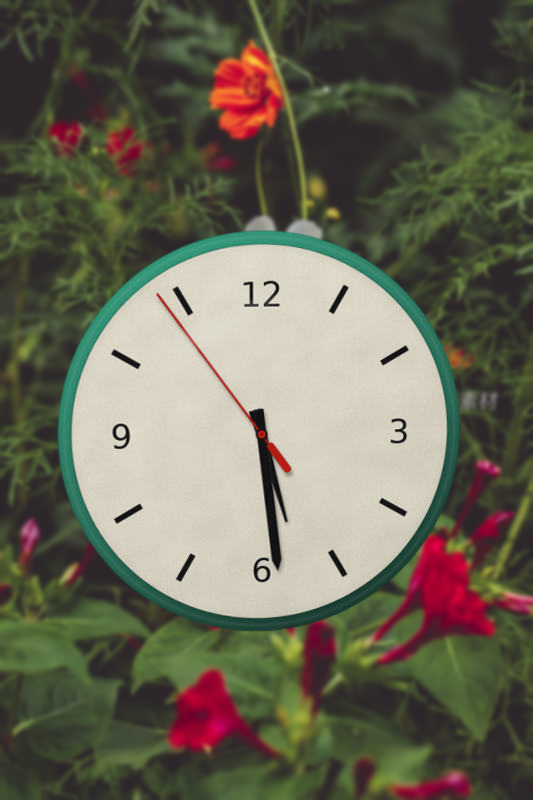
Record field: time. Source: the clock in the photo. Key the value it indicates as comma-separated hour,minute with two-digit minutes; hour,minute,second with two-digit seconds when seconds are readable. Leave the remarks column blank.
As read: 5,28,54
